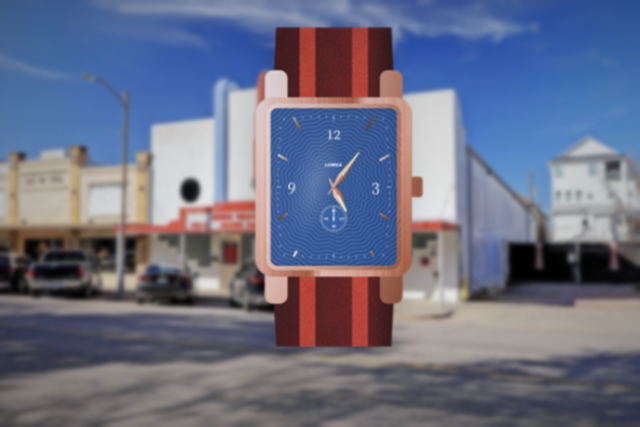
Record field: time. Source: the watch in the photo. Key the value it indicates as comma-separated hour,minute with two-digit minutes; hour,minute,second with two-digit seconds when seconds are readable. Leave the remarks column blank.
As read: 5,06
